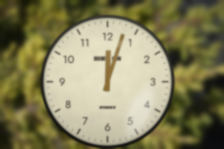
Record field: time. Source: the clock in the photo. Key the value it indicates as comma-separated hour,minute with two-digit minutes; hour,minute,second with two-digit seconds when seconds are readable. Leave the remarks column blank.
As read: 12,03
